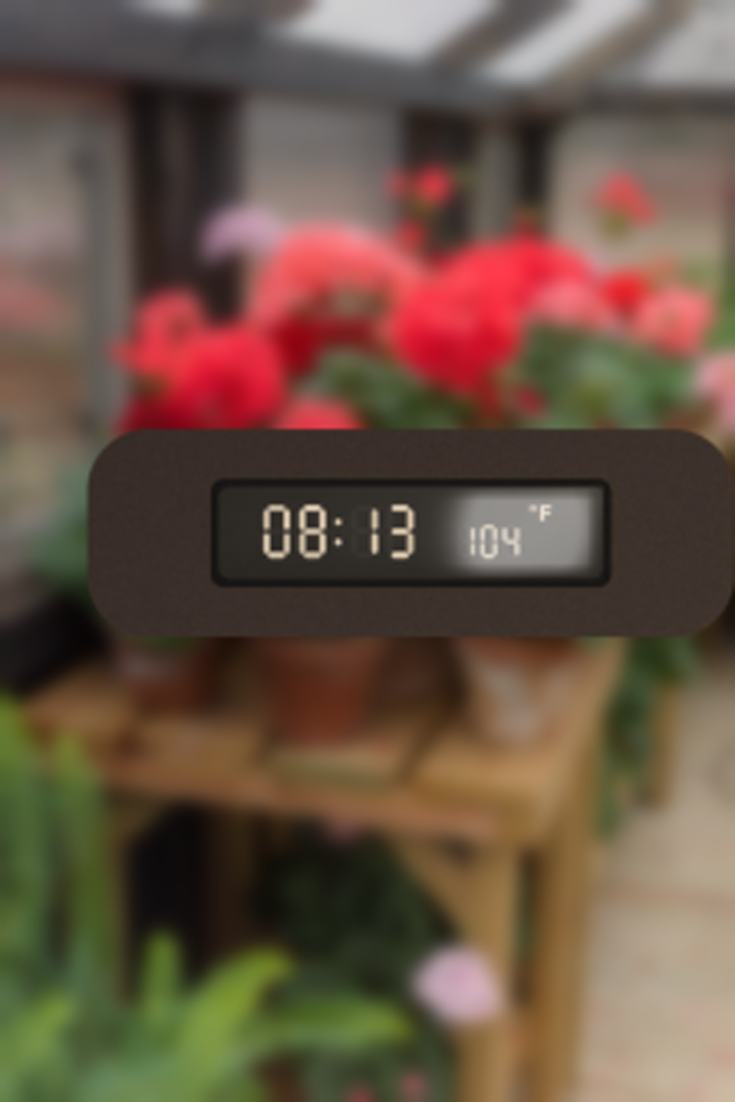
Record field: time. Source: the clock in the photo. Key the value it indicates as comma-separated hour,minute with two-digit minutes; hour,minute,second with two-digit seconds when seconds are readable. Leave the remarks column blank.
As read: 8,13
